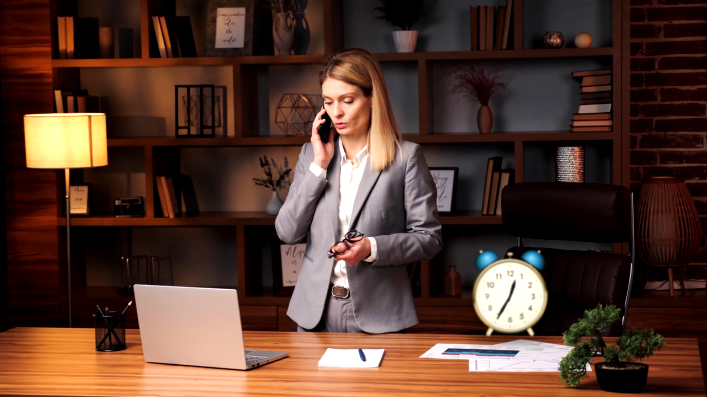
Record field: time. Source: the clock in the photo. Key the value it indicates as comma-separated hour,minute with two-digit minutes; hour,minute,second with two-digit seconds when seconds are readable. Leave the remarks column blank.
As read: 12,35
